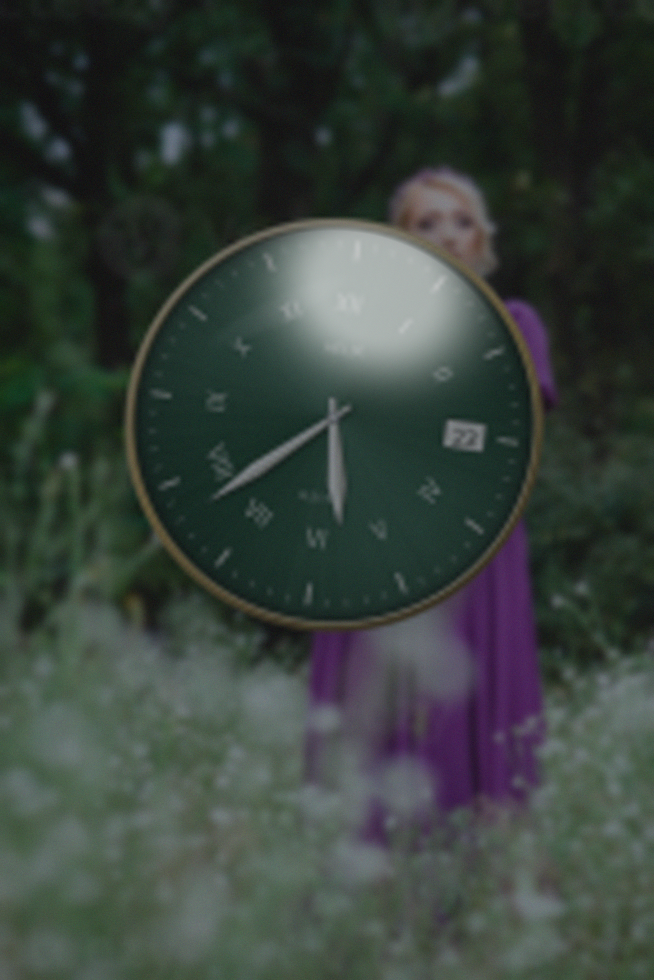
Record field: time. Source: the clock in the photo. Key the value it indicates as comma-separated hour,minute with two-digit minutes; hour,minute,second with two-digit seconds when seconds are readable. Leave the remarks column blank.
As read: 5,38
